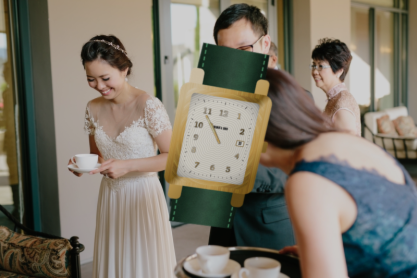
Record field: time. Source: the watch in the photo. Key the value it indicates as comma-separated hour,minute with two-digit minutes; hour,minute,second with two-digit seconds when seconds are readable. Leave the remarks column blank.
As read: 10,54
